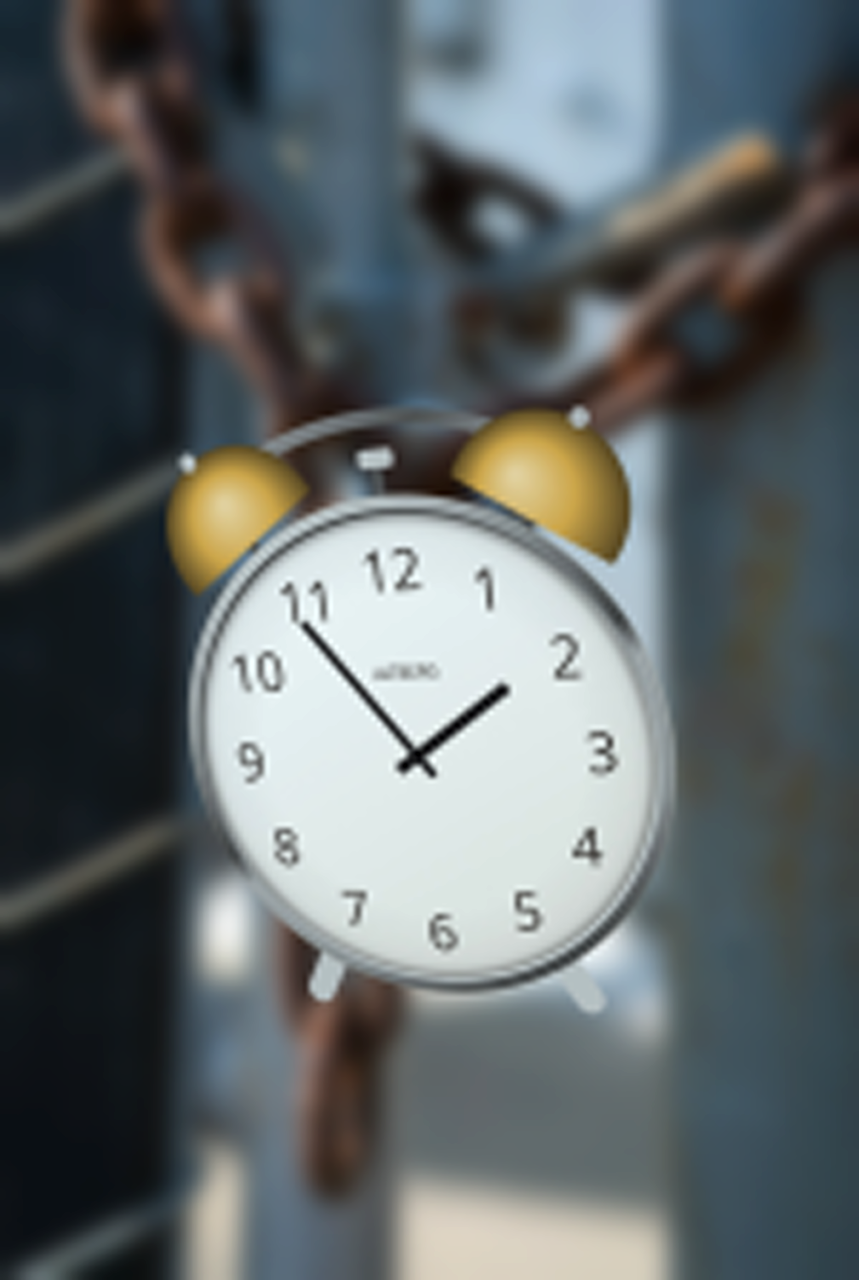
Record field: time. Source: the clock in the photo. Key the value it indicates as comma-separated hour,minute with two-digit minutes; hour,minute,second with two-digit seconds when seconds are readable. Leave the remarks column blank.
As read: 1,54
